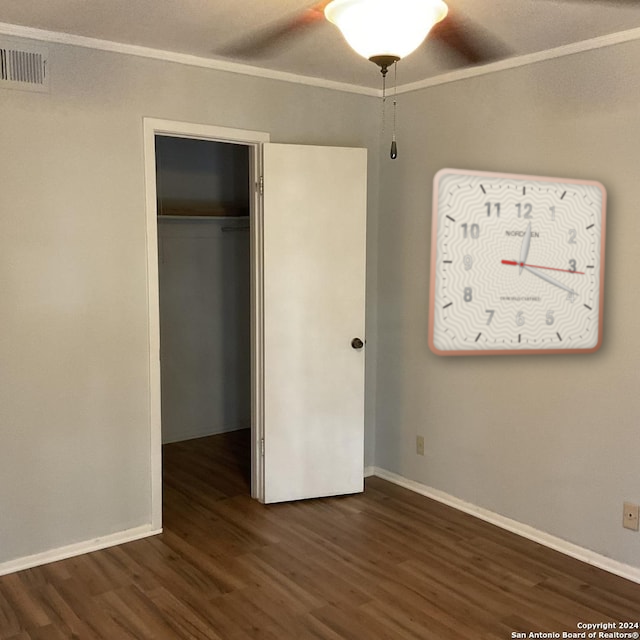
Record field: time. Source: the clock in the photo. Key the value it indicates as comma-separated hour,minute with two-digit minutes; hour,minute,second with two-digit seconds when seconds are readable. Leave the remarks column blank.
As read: 12,19,16
